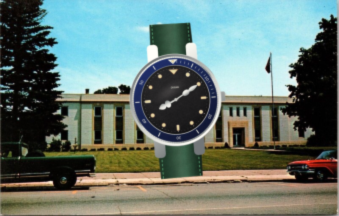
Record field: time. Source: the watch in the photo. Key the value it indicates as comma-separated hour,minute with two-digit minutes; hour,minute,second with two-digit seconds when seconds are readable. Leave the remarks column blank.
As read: 8,10
